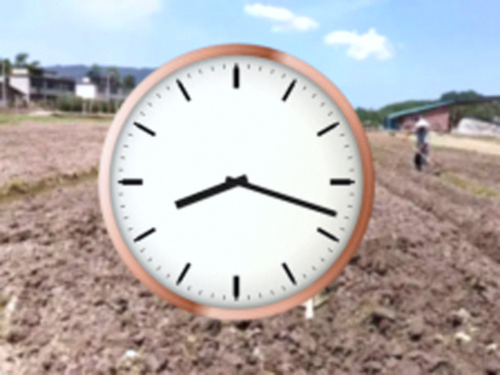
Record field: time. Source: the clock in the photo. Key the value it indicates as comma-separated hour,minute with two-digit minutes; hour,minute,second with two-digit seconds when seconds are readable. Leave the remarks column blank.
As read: 8,18
